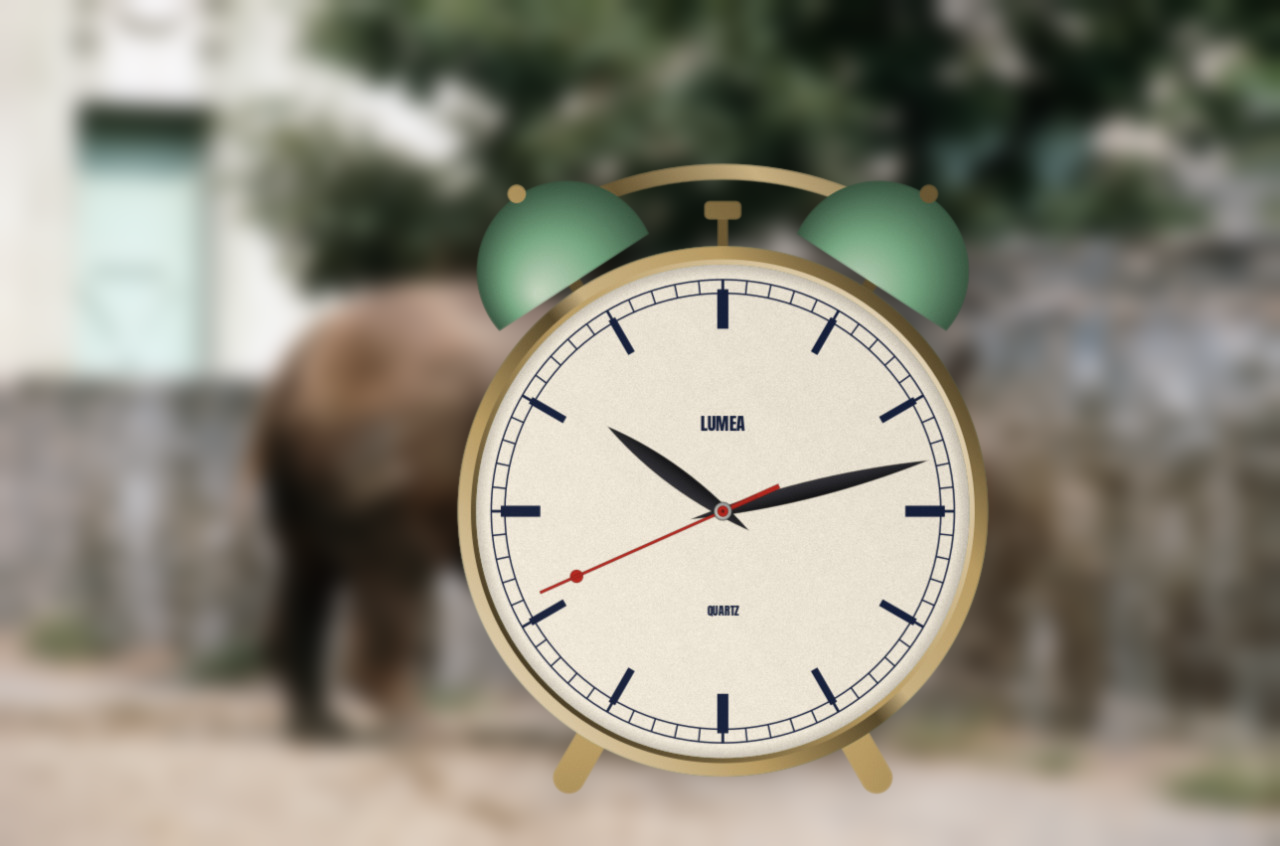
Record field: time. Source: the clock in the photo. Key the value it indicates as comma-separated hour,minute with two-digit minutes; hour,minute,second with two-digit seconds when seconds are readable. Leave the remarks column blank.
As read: 10,12,41
